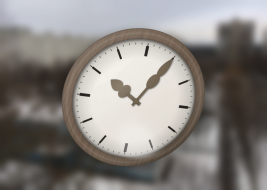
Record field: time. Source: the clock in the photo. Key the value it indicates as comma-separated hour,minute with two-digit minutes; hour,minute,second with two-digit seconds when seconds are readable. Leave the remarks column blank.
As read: 10,05
